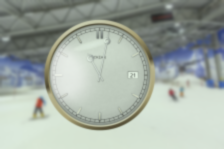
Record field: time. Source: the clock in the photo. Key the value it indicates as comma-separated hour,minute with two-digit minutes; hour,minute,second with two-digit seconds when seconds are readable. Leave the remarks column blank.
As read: 11,02
